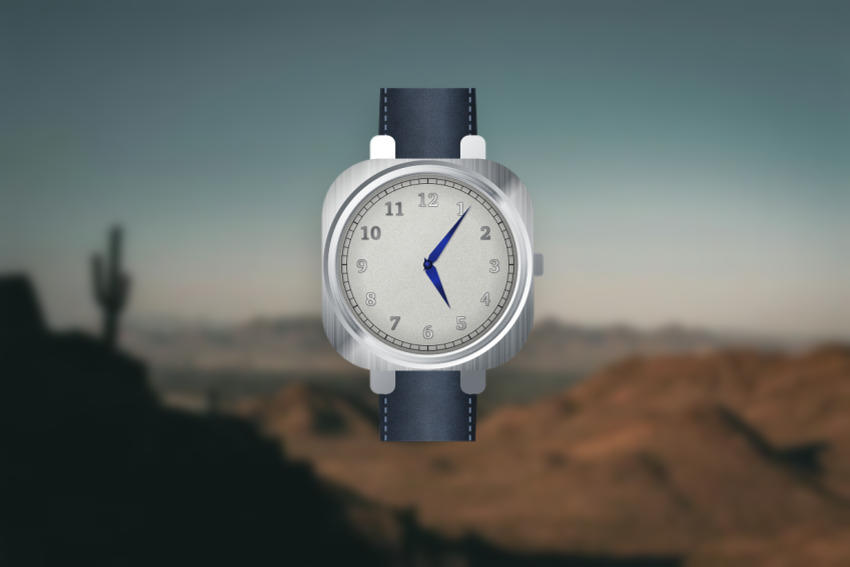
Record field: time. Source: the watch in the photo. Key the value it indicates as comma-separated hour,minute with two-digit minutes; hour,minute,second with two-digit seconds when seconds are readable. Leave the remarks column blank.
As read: 5,06
